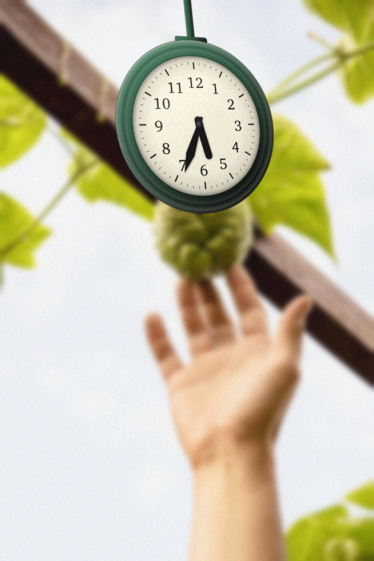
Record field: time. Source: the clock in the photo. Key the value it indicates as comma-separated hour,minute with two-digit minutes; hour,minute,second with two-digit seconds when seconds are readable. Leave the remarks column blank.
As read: 5,34
